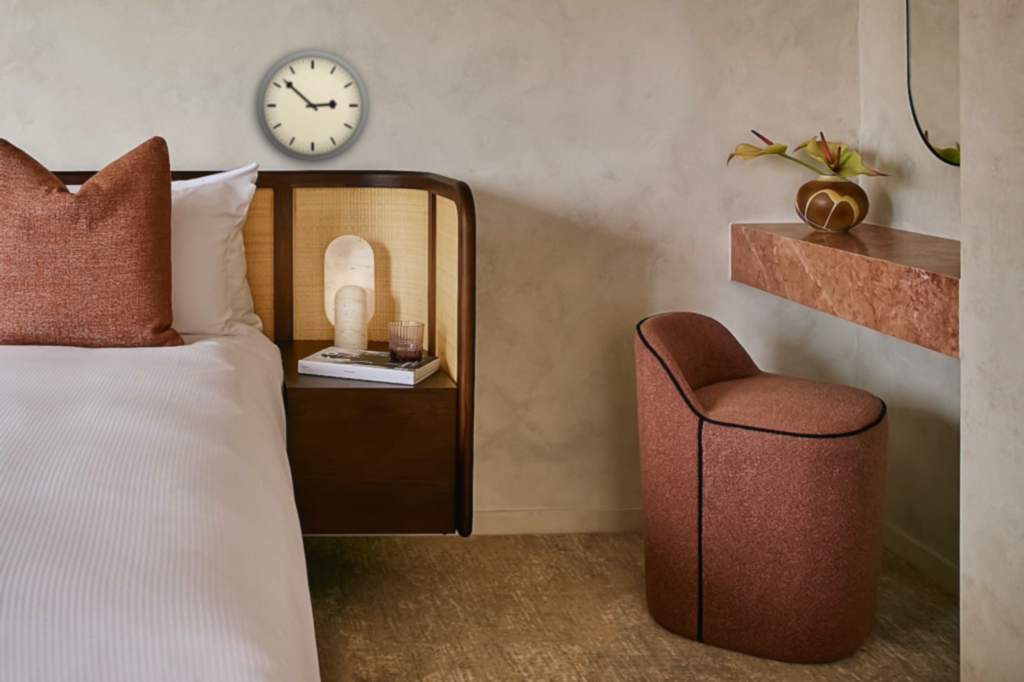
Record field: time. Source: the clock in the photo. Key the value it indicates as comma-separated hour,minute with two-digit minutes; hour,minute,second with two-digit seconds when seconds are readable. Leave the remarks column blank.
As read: 2,52
